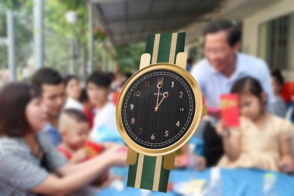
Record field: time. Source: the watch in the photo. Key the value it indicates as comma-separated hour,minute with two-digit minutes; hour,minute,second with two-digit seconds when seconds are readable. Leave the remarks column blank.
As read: 1,00
